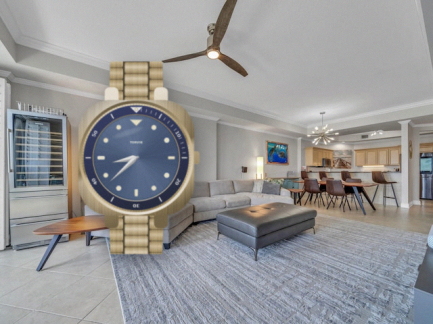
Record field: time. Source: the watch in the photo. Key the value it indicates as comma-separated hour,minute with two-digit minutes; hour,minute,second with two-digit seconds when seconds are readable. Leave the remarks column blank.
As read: 8,38
